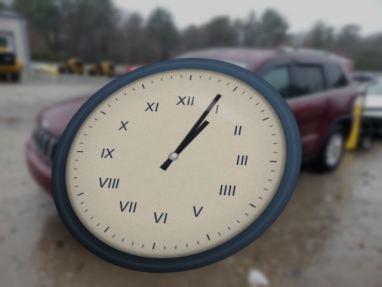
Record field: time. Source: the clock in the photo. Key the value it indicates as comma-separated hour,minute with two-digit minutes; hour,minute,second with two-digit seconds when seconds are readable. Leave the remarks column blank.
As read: 1,04
